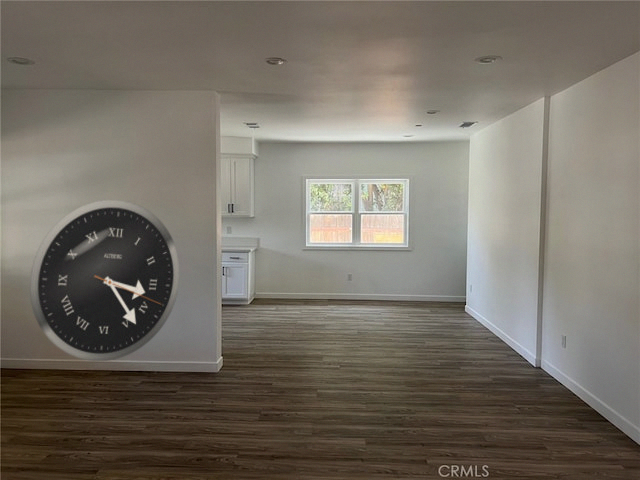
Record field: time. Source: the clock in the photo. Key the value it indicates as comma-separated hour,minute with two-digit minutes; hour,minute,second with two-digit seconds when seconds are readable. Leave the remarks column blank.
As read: 3,23,18
